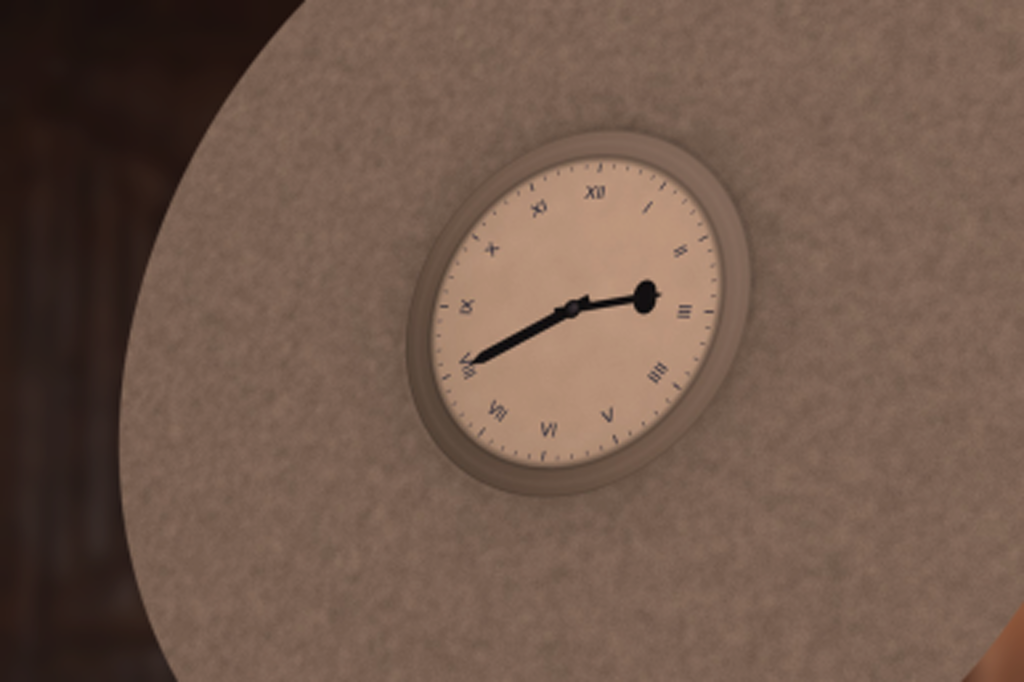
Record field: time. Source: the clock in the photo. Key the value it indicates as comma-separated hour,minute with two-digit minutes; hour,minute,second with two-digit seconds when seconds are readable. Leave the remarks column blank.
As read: 2,40
